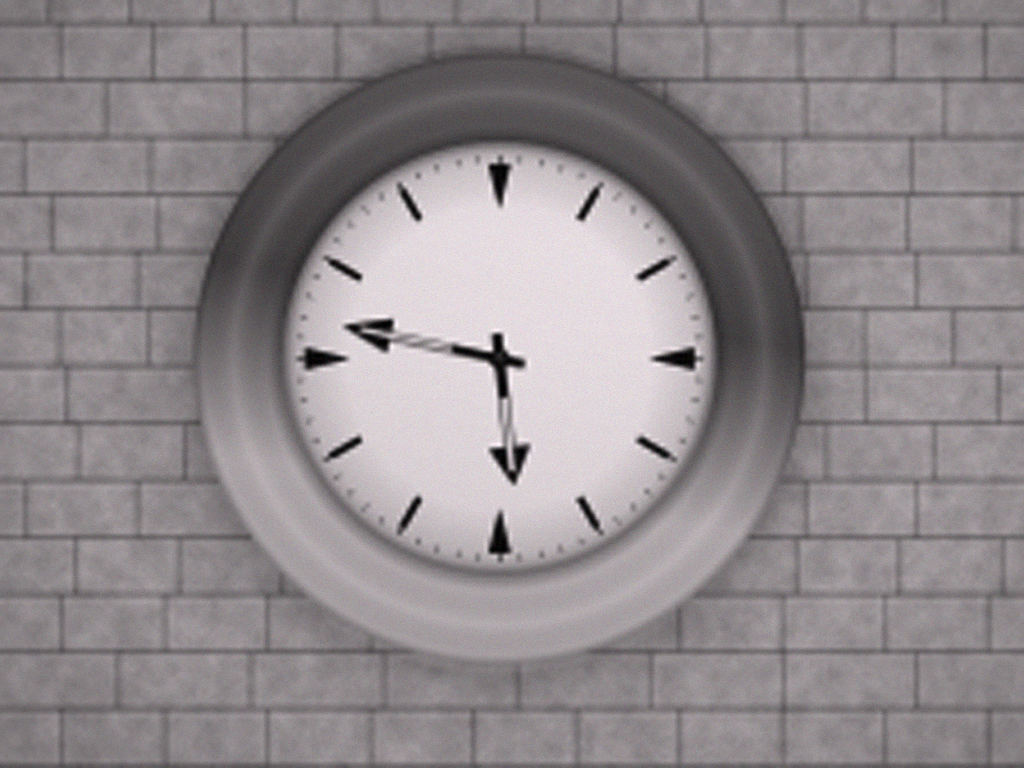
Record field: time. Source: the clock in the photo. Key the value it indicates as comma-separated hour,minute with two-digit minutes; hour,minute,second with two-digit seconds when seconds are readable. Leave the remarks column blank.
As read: 5,47
